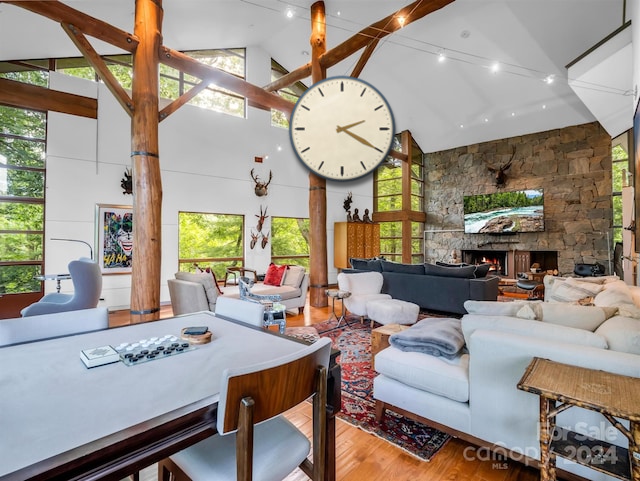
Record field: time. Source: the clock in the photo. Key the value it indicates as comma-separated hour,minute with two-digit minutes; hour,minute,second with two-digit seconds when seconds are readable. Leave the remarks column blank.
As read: 2,20
